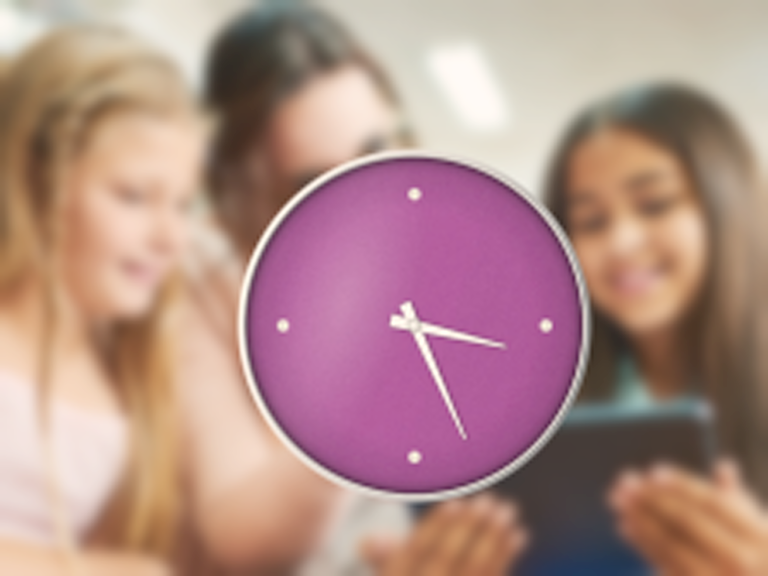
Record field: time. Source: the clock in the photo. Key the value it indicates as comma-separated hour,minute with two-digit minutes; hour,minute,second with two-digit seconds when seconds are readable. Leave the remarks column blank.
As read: 3,26
